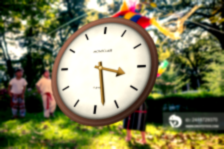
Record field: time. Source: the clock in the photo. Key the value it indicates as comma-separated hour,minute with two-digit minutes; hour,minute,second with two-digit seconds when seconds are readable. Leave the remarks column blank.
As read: 3,28
